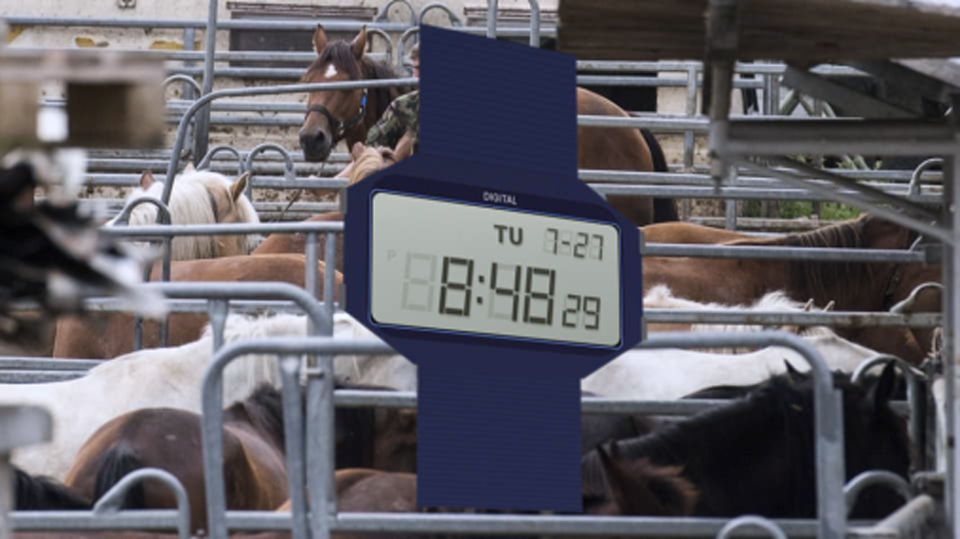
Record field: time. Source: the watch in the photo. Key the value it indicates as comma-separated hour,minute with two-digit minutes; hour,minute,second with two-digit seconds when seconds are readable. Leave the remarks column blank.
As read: 8,48,29
